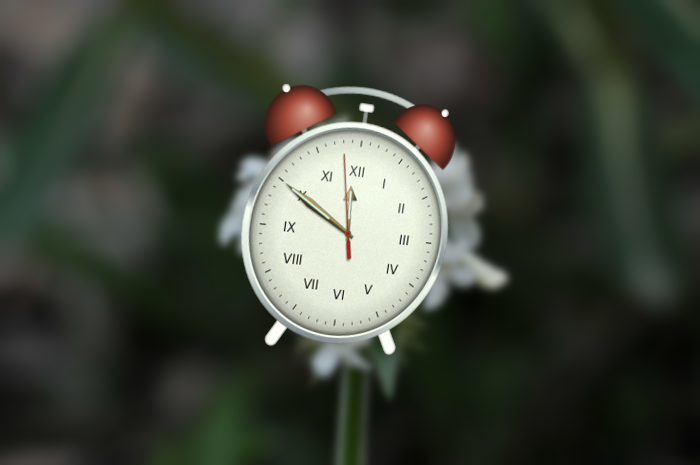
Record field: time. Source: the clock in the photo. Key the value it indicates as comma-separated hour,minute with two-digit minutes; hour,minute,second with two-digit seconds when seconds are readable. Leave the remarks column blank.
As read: 11,49,58
